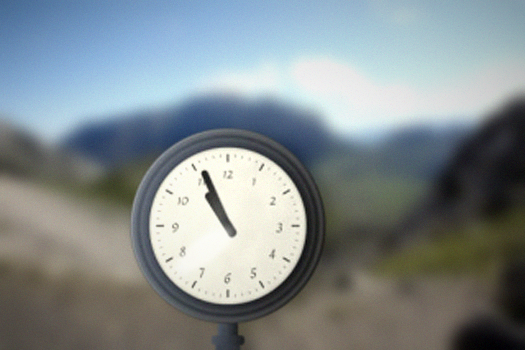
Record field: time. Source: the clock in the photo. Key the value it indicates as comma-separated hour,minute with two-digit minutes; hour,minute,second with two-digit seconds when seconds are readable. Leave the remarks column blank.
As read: 10,56
